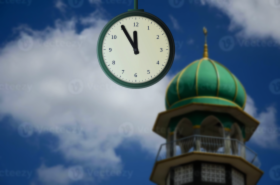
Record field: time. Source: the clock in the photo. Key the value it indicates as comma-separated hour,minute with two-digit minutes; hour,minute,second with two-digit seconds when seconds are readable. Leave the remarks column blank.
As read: 11,55
